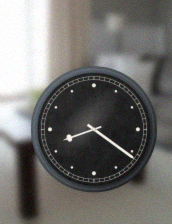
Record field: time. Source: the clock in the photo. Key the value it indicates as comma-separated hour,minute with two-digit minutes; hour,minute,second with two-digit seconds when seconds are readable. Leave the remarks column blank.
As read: 8,21
